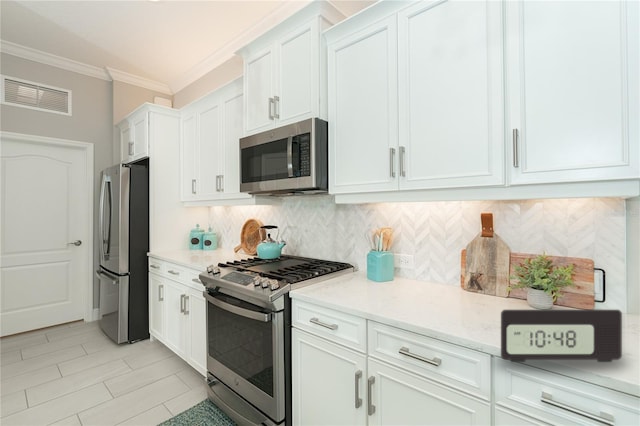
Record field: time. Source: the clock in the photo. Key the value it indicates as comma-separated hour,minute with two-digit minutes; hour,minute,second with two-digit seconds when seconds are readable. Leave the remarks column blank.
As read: 10,48
